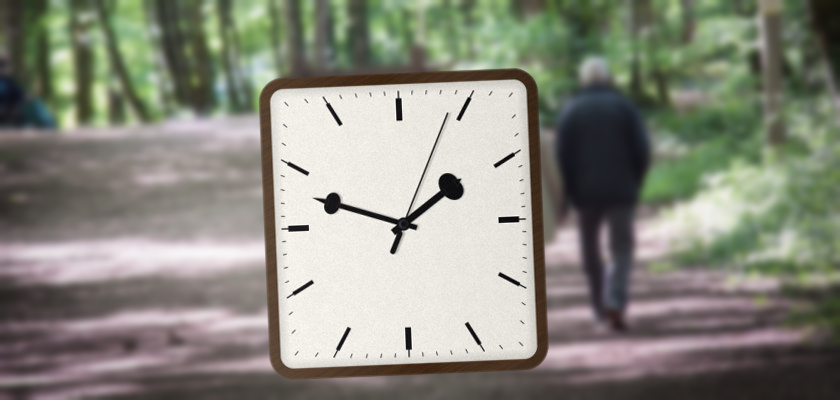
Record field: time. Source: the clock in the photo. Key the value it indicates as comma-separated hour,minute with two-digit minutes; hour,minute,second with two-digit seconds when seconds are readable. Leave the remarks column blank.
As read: 1,48,04
